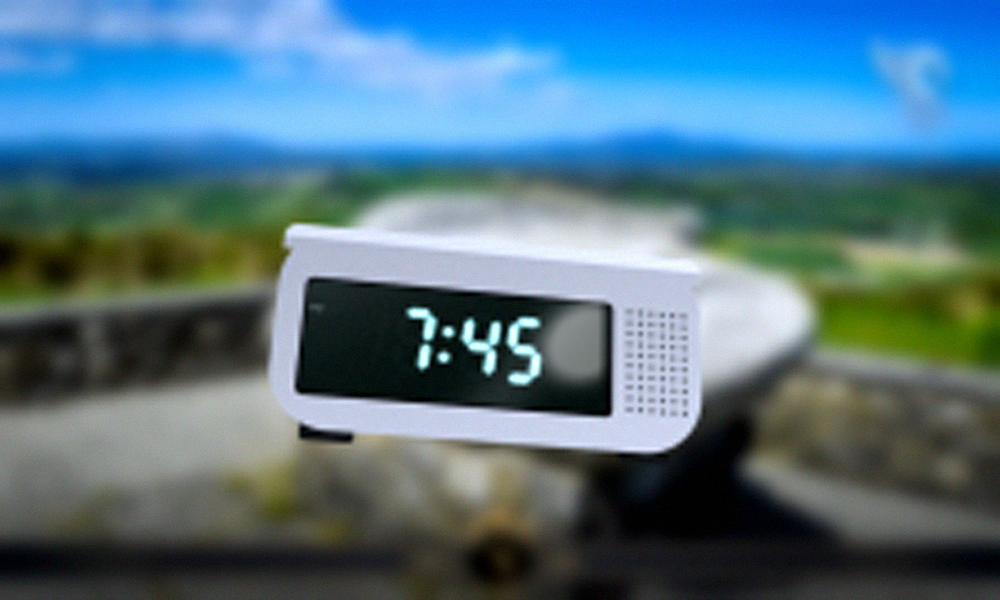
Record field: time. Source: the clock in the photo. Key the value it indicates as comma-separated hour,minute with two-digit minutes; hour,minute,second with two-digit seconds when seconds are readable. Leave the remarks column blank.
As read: 7,45
